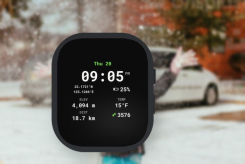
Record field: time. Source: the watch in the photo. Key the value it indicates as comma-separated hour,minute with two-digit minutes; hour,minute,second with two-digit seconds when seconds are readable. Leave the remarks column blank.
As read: 9,05
